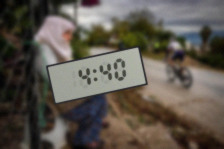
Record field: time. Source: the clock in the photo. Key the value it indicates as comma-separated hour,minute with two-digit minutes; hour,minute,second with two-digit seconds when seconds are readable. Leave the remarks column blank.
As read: 4,40
